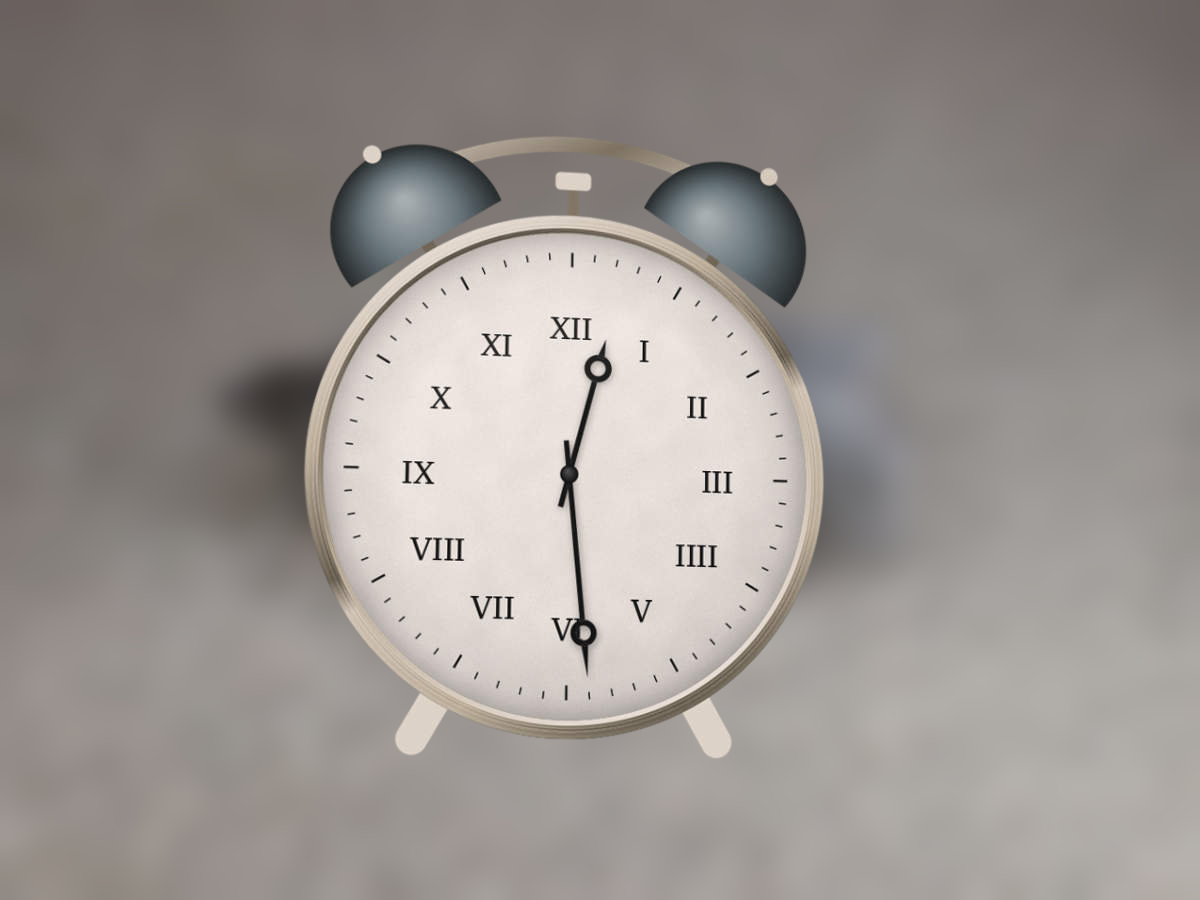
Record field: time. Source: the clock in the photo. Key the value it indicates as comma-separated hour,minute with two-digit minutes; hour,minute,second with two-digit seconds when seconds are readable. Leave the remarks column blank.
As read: 12,29
